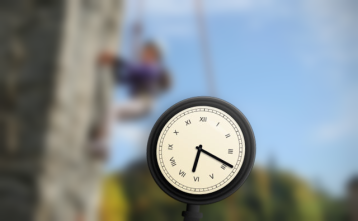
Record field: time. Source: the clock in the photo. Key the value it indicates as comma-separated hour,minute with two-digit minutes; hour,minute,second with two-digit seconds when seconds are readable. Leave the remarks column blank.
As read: 6,19
